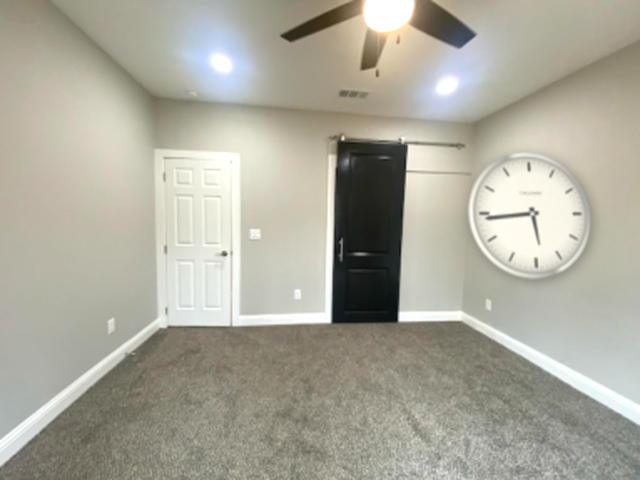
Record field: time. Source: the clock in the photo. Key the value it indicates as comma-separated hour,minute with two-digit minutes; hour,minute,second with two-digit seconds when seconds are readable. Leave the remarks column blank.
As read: 5,44
